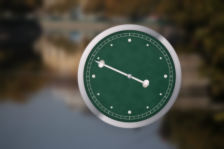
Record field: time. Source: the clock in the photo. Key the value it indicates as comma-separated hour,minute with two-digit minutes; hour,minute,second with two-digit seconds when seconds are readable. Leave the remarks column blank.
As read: 3,49
